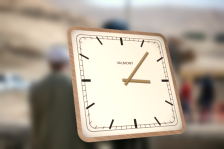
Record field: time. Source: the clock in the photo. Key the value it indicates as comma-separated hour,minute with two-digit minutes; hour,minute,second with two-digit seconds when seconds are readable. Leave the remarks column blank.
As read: 3,07
